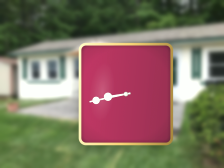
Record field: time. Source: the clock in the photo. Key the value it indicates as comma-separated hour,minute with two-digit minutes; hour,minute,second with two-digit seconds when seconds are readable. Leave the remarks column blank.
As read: 8,43
